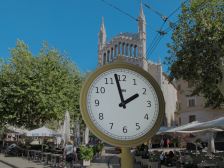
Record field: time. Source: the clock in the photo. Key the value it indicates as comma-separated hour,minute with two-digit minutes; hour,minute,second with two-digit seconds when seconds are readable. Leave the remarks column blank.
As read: 1,58
